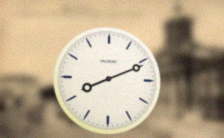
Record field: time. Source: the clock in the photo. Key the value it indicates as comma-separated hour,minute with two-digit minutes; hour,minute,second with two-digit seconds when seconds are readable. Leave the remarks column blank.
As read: 8,11
